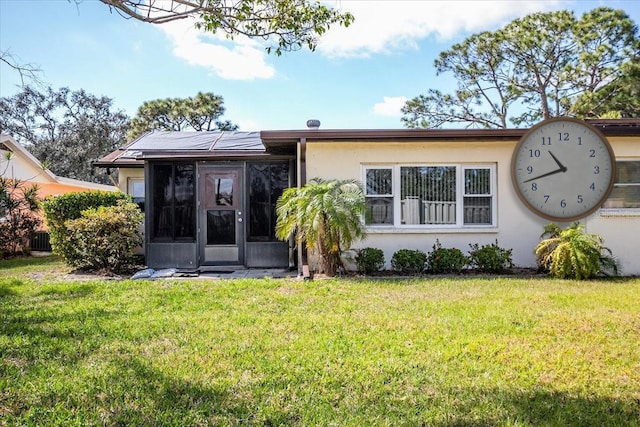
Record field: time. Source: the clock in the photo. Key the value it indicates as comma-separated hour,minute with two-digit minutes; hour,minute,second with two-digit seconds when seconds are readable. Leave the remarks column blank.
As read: 10,42
